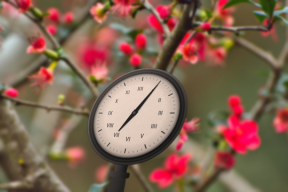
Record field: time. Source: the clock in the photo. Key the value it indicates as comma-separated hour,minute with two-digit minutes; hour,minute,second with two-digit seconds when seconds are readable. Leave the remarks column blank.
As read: 7,05
